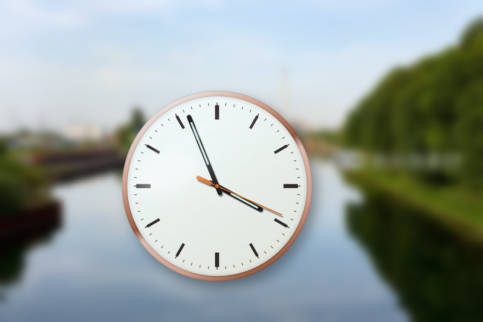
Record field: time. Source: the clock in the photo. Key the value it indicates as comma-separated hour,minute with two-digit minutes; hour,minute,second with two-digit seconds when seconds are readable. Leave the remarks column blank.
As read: 3,56,19
